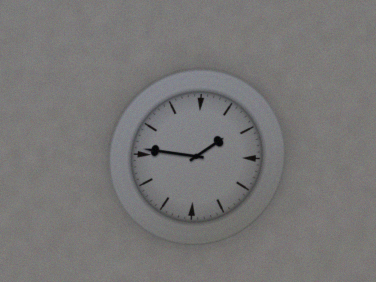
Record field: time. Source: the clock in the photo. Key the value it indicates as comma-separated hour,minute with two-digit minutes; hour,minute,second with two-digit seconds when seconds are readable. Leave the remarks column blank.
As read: 1,46
